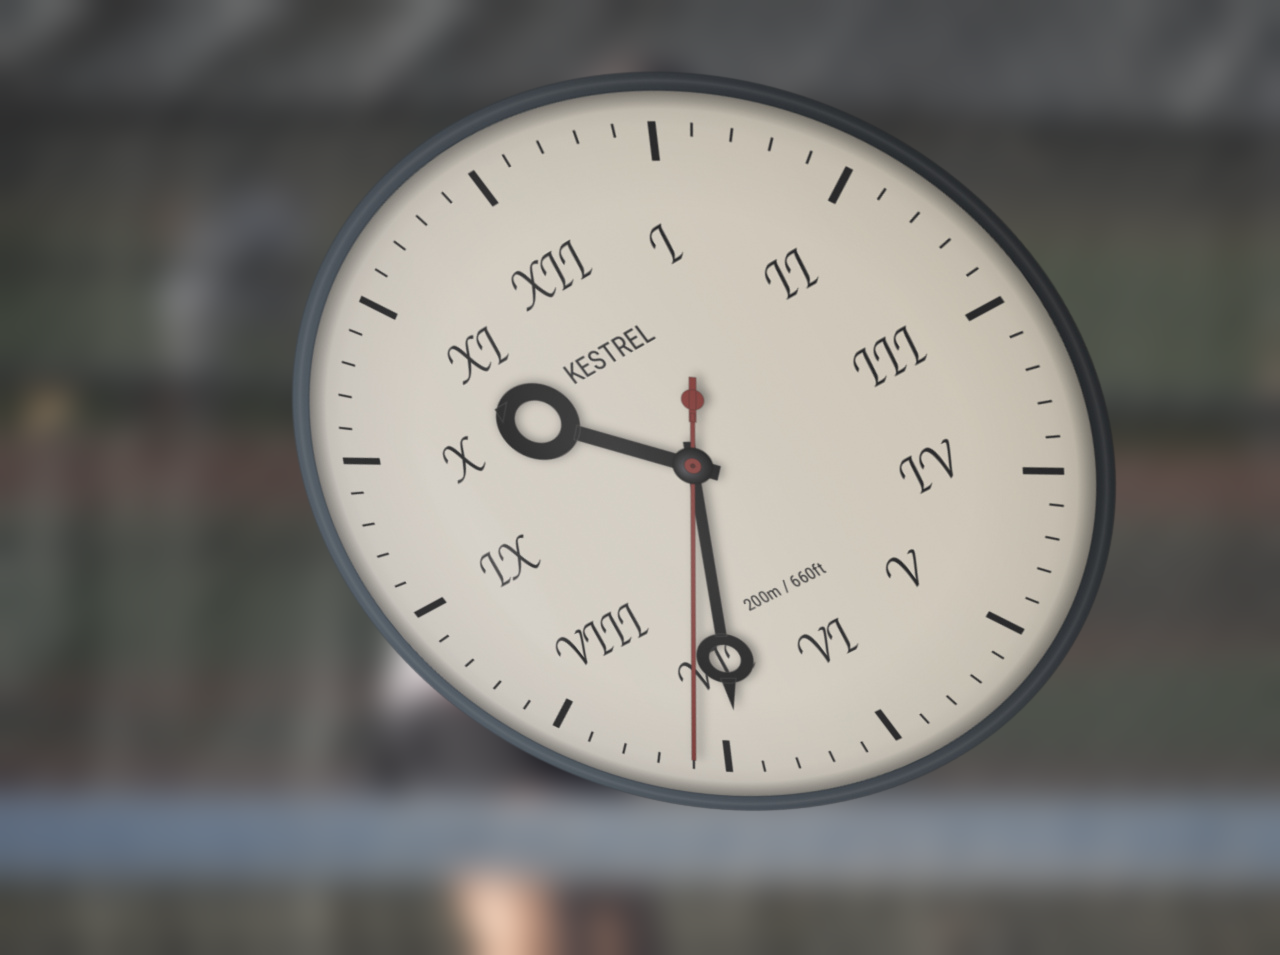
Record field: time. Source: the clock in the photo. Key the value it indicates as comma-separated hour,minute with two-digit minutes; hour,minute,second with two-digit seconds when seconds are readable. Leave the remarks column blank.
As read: 10,34,36
